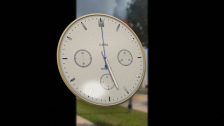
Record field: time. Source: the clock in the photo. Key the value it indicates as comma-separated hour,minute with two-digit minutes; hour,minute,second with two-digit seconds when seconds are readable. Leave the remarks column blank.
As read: 5,27
